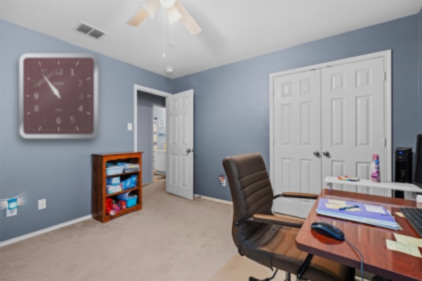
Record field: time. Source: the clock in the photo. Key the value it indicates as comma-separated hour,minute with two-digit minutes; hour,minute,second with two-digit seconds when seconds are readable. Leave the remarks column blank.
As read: 10,54
